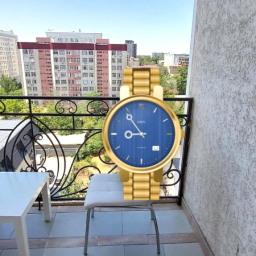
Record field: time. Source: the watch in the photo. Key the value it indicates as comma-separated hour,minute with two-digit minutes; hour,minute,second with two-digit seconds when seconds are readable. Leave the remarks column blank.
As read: 8,54
